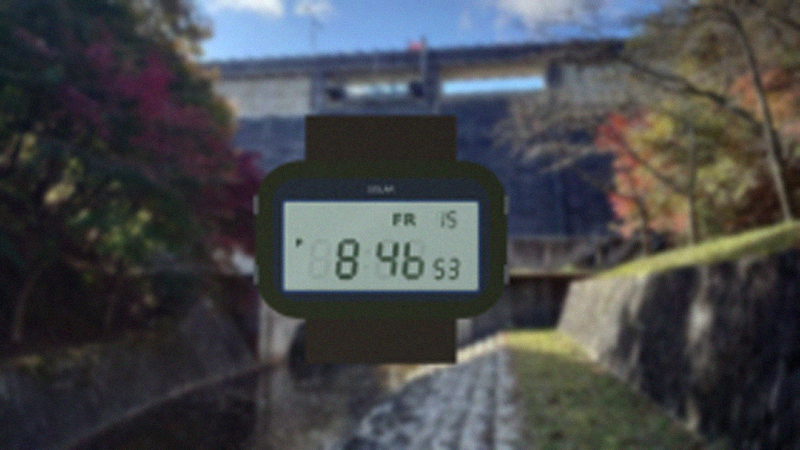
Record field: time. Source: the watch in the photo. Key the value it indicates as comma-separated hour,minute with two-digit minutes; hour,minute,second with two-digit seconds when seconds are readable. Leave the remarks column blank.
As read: 8,46,53
